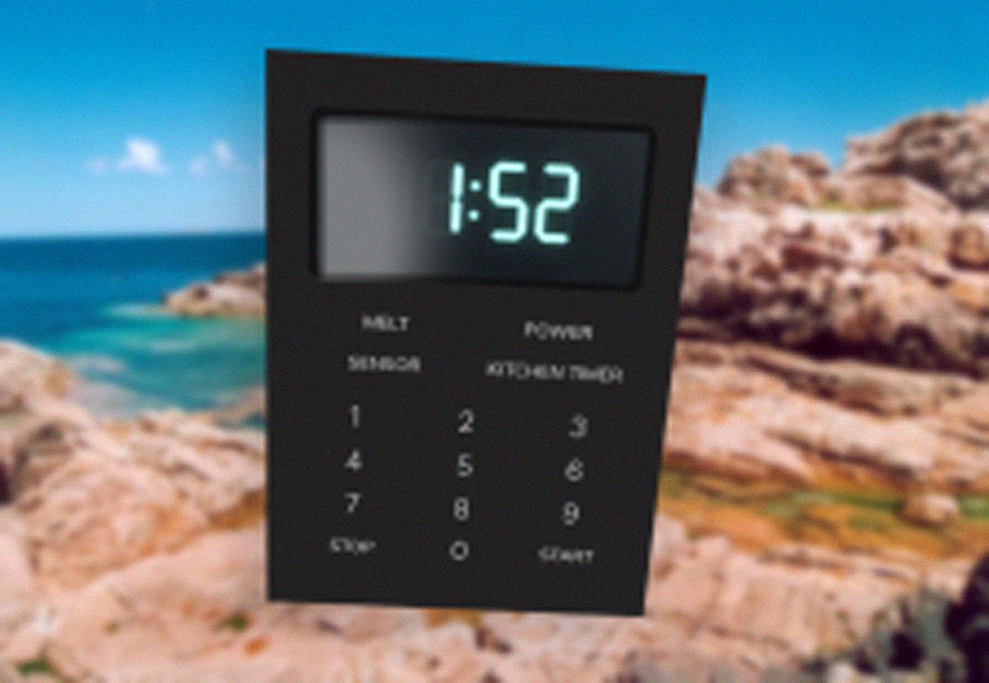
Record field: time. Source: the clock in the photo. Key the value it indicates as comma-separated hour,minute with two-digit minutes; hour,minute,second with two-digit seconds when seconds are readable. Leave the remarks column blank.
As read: 1,52
